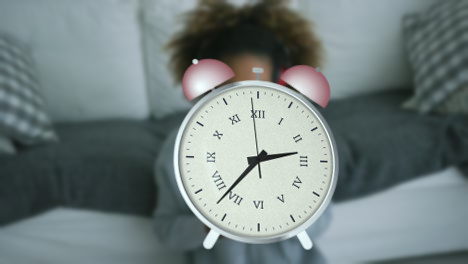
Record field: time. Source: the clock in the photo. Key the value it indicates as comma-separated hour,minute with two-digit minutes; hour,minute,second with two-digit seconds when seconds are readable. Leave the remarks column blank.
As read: 2,36,59
